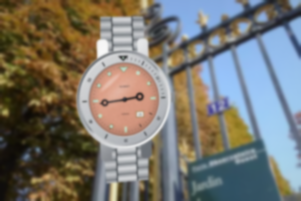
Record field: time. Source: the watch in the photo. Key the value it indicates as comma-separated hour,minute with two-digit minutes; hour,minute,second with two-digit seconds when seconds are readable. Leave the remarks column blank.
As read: 2,44
